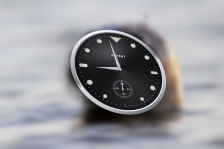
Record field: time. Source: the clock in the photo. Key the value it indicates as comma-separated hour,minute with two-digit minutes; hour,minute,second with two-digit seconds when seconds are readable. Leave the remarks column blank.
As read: 8,58
